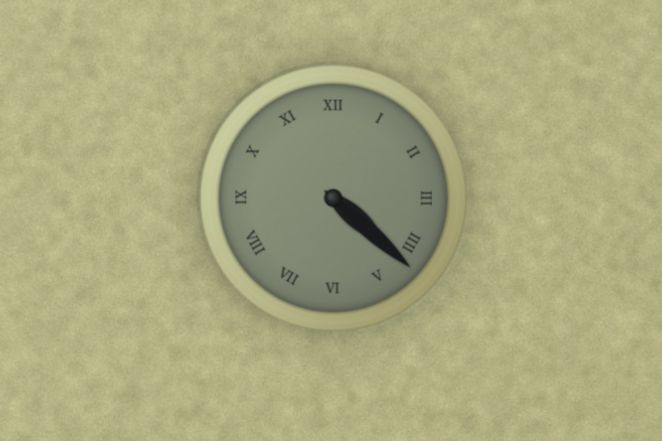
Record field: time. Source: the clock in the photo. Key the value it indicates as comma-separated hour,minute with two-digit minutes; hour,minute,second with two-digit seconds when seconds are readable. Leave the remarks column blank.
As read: 4,22
